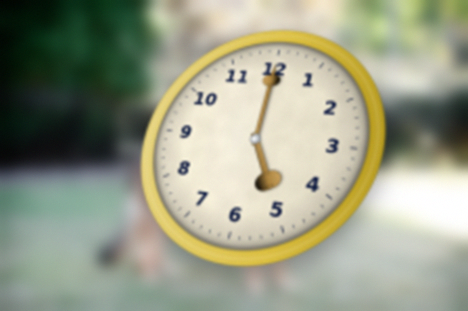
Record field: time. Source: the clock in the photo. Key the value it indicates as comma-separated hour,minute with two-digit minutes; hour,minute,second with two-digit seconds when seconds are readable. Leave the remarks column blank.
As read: 5,00
